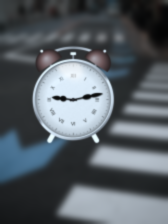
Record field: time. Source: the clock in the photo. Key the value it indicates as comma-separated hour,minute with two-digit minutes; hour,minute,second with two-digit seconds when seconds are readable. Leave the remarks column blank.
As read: 9,13
